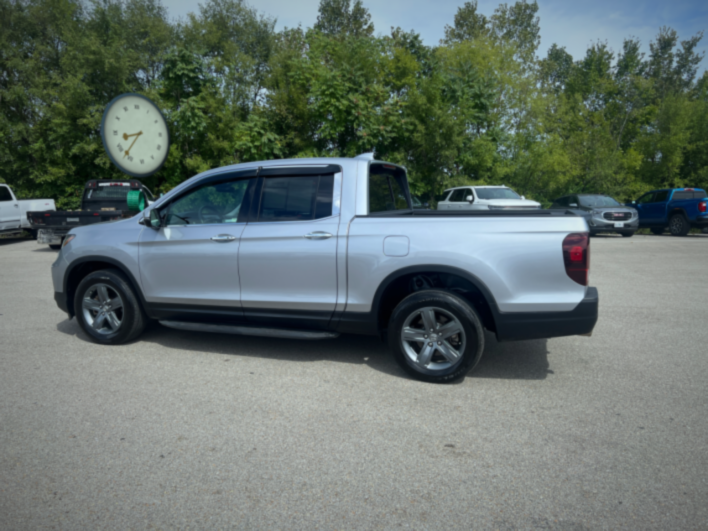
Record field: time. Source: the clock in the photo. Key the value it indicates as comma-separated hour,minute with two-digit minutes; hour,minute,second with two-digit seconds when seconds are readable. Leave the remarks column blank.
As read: 8,37
